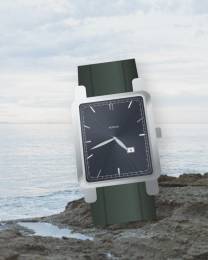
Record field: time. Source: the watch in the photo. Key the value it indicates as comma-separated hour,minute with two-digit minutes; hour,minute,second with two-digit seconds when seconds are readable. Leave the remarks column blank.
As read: 4,42
